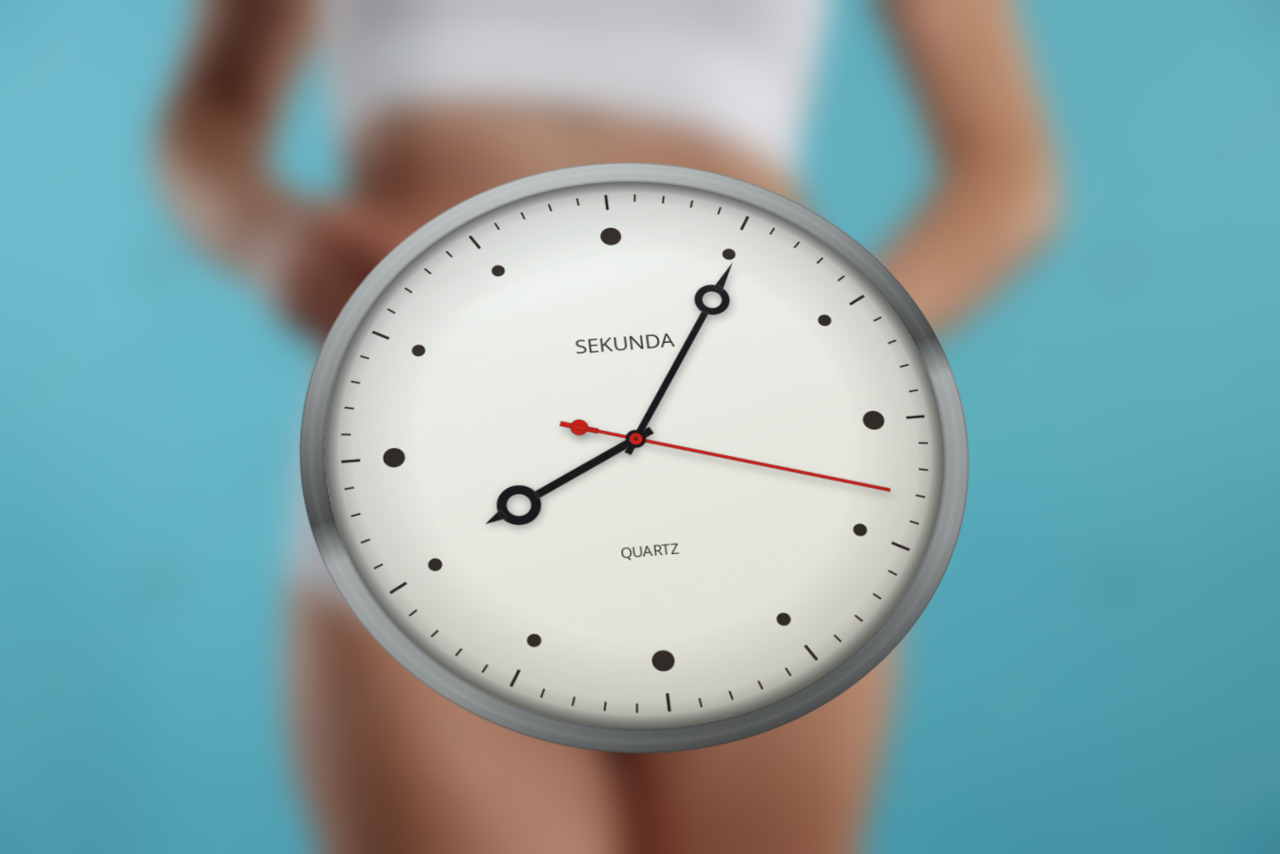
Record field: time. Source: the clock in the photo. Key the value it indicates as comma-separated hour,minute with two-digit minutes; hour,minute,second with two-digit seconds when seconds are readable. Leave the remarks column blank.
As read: 8,05,18
